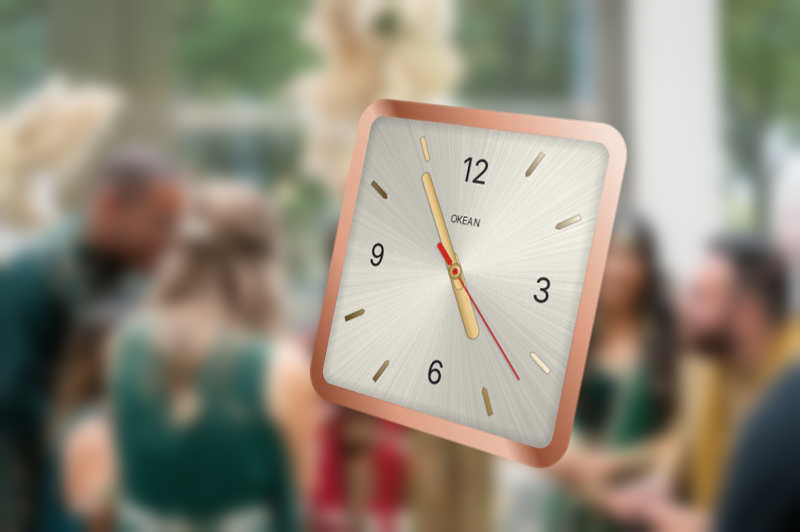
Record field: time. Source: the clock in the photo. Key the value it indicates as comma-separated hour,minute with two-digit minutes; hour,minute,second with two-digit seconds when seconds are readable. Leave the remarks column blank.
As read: 4,54,22
